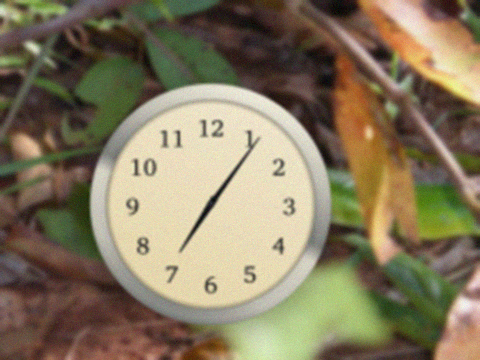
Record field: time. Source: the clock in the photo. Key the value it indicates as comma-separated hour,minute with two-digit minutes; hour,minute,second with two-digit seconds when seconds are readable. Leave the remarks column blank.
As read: 7,06
